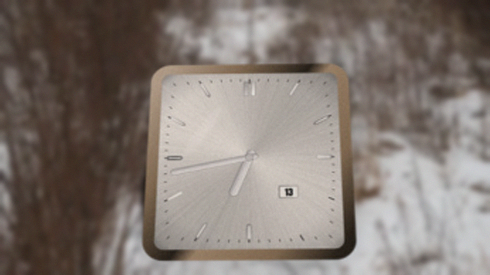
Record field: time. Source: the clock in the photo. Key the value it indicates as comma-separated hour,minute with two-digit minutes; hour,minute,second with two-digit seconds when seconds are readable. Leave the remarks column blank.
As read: 6,43
